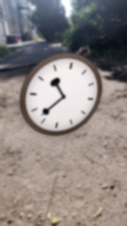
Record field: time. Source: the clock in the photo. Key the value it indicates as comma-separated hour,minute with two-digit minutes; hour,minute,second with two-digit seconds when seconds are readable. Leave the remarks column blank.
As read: 10,37
